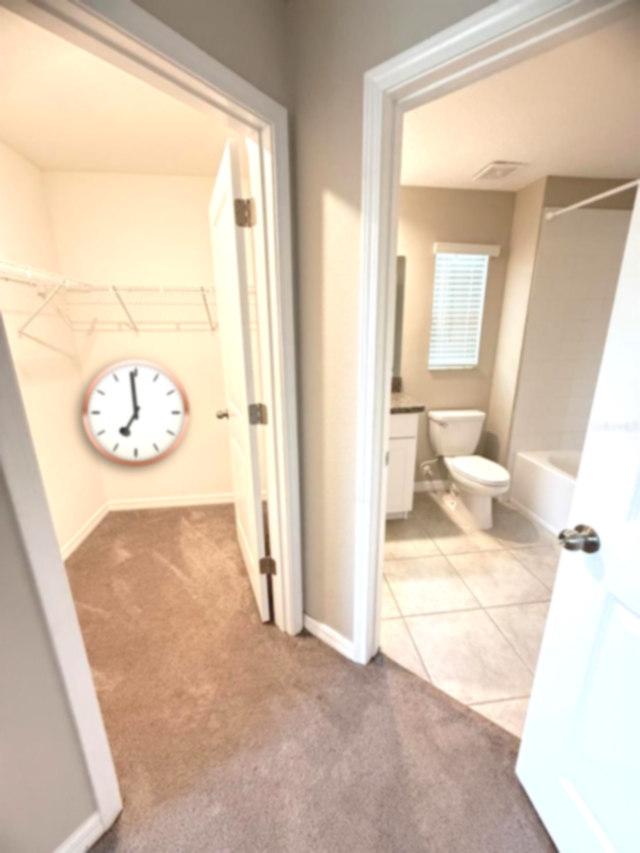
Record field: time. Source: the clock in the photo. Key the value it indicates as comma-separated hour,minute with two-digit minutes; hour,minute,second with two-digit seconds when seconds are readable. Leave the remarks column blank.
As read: 6,59
